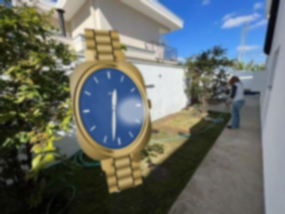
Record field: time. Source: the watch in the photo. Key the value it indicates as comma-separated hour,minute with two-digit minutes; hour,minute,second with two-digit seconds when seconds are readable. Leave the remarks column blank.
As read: 12,32
